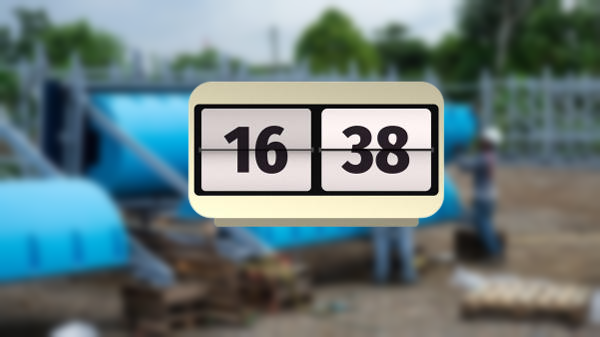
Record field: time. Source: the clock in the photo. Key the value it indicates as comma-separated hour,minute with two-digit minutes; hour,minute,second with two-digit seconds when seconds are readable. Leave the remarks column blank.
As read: 16,38
